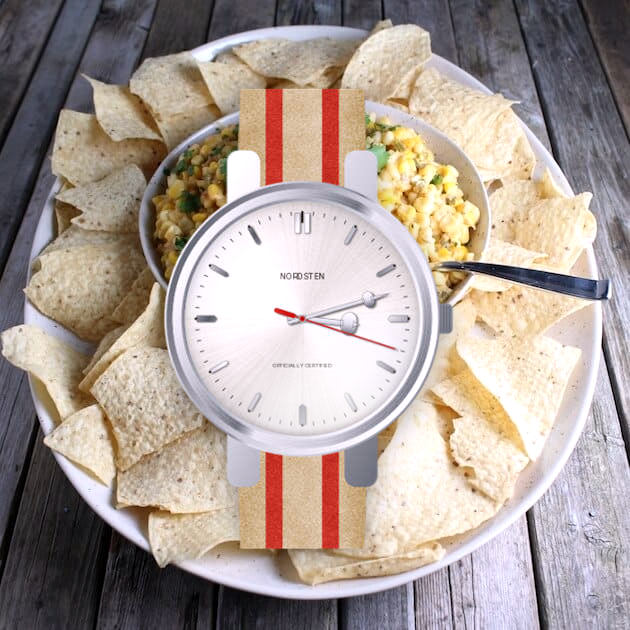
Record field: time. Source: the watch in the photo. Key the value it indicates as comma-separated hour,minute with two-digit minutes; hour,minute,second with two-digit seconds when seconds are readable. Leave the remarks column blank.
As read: 3,12,18
